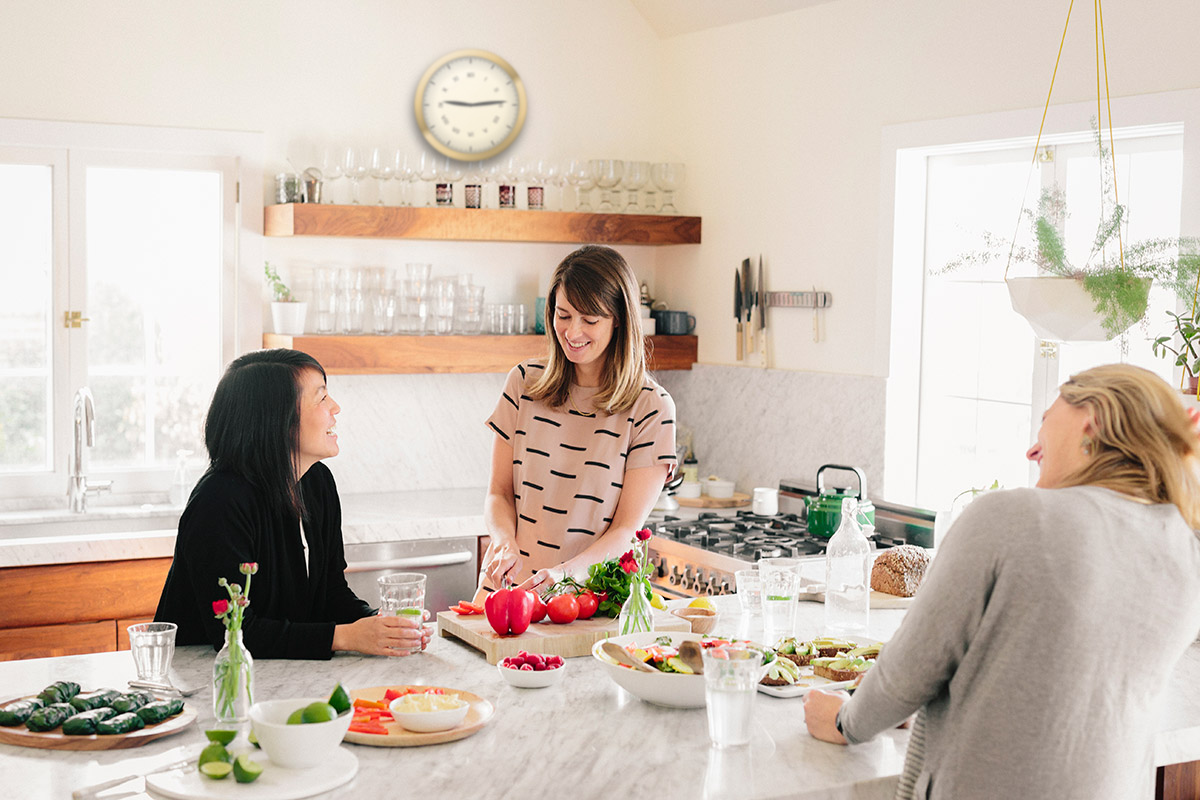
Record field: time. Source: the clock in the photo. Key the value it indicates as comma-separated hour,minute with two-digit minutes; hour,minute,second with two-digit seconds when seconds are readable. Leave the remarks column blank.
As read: 9,14
